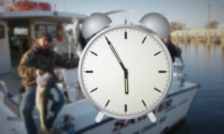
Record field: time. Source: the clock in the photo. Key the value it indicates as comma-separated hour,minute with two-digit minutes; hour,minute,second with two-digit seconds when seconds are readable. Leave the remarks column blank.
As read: 5,55
